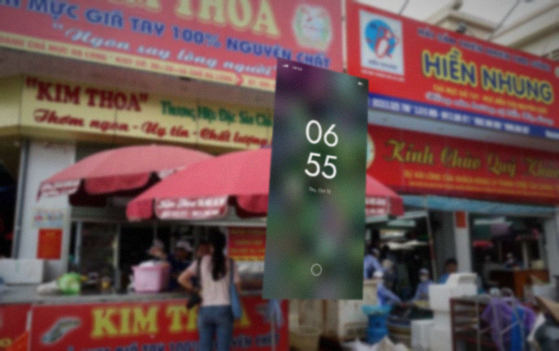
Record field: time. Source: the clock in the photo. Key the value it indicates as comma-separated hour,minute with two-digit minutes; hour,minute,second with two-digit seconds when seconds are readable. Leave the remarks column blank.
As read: 6,55
